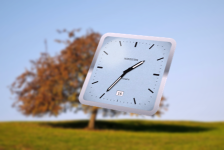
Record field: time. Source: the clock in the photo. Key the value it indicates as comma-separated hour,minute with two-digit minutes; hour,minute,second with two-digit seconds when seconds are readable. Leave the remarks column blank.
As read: 1,35
